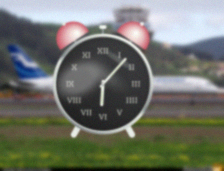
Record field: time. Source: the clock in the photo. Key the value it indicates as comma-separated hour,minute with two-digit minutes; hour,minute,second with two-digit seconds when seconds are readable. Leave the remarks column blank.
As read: 6,07
